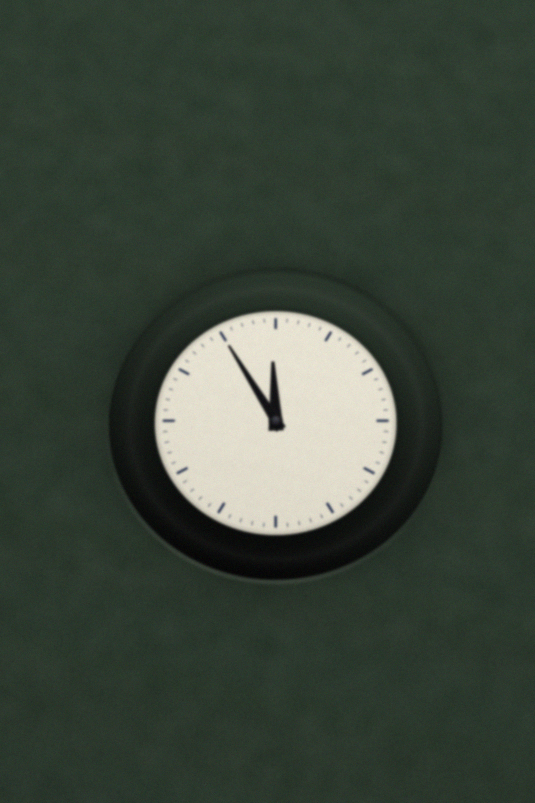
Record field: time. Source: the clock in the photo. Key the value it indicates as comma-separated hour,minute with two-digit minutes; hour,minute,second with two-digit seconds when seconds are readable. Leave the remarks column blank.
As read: 11,55
